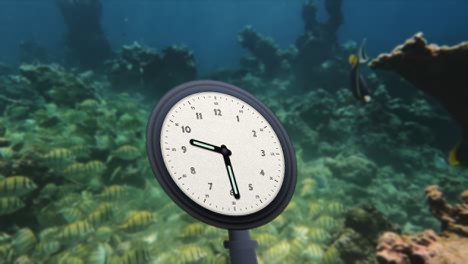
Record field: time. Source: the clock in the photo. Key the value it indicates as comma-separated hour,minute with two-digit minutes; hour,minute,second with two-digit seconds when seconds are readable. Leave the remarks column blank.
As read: 9,29
